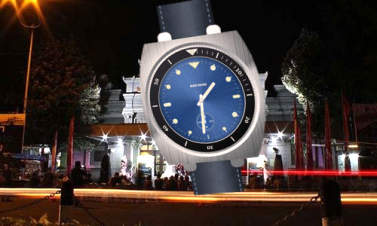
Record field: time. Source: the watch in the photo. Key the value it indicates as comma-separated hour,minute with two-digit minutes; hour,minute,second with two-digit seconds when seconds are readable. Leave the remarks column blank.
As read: 1,31
